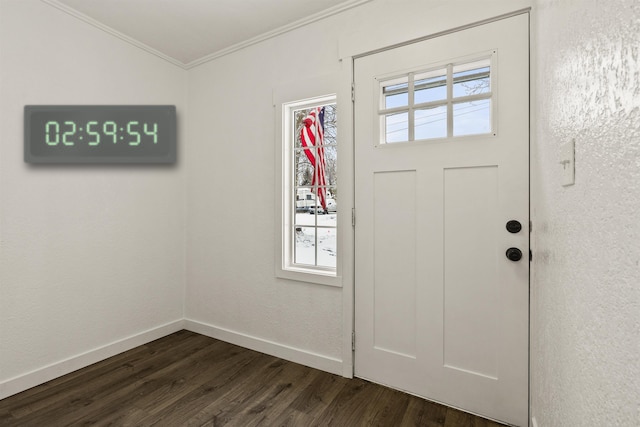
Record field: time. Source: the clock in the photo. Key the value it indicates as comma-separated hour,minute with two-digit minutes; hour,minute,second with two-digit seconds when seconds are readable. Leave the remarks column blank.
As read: 2,59,54
